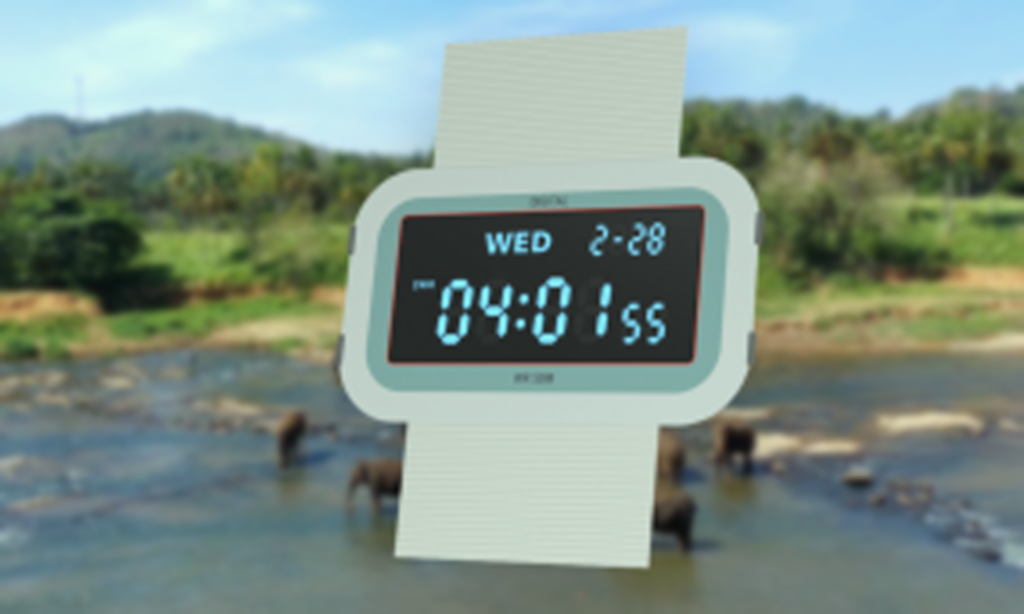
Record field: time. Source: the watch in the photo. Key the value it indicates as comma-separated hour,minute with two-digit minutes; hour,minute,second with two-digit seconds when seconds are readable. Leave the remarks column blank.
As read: 4,01,55
